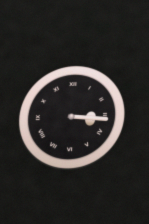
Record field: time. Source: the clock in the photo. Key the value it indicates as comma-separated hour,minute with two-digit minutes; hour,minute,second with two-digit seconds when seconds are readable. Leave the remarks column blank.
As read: 3,16
